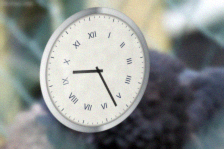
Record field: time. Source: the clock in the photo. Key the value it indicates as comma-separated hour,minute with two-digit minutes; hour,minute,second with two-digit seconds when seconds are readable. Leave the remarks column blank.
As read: 9,27
